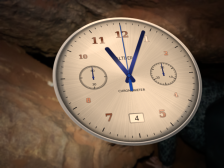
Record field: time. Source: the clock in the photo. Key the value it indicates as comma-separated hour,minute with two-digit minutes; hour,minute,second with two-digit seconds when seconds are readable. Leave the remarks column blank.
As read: 11,04
